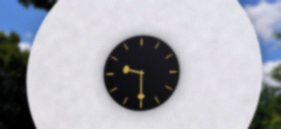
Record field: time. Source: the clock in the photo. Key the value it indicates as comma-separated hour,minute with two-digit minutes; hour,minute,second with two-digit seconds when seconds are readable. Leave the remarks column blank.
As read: 9,30
